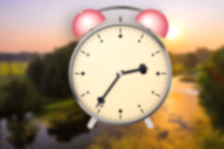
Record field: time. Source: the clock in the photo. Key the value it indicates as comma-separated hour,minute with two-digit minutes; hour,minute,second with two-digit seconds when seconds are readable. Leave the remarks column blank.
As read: 2,36
